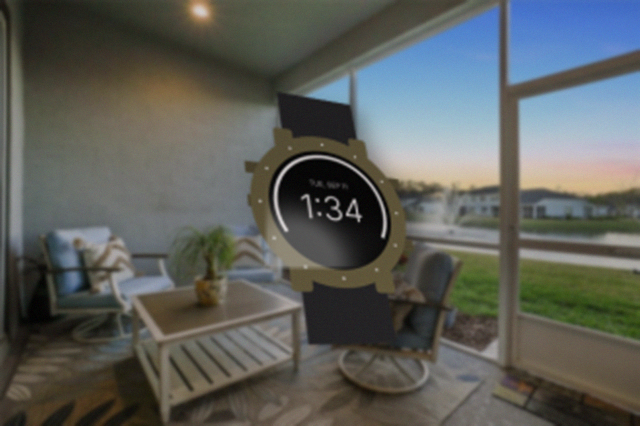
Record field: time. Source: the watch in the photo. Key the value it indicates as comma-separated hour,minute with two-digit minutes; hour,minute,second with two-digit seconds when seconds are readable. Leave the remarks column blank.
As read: 1,34
